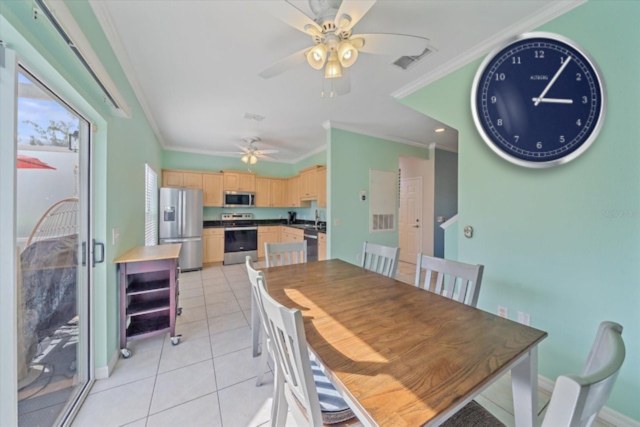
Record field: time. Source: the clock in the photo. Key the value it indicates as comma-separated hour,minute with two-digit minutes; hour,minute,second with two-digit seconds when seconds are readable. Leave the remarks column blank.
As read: 3,06
